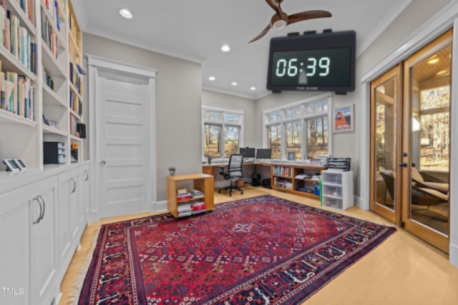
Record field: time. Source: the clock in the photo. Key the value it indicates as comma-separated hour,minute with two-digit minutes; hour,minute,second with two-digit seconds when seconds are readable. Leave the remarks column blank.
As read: 6,39
